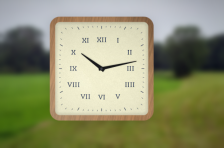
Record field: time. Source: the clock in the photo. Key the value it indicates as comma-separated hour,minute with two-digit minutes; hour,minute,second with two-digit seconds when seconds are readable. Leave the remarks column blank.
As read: 10,13
